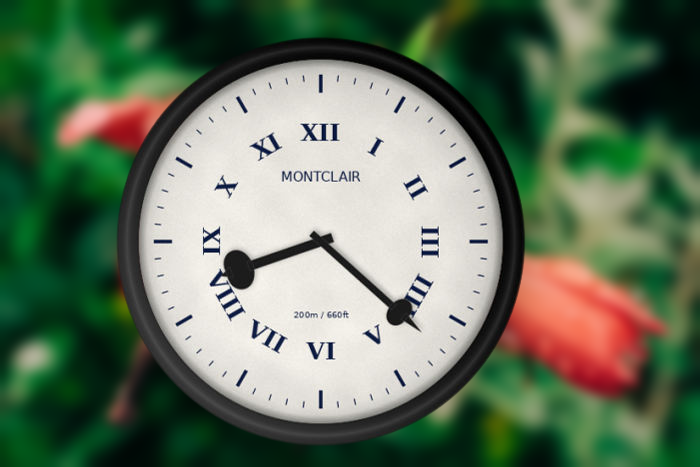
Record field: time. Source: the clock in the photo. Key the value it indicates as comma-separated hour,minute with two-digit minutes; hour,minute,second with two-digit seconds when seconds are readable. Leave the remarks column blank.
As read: 8,22
